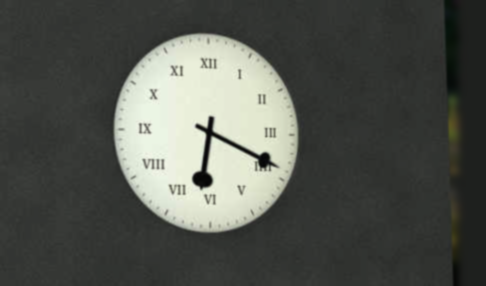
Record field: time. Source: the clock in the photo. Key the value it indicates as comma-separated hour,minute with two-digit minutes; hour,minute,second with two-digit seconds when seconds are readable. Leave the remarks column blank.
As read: 6,19
